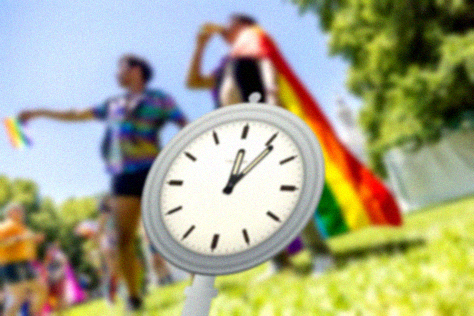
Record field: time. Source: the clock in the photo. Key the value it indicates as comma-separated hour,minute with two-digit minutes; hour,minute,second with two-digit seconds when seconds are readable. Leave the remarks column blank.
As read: 12,06
